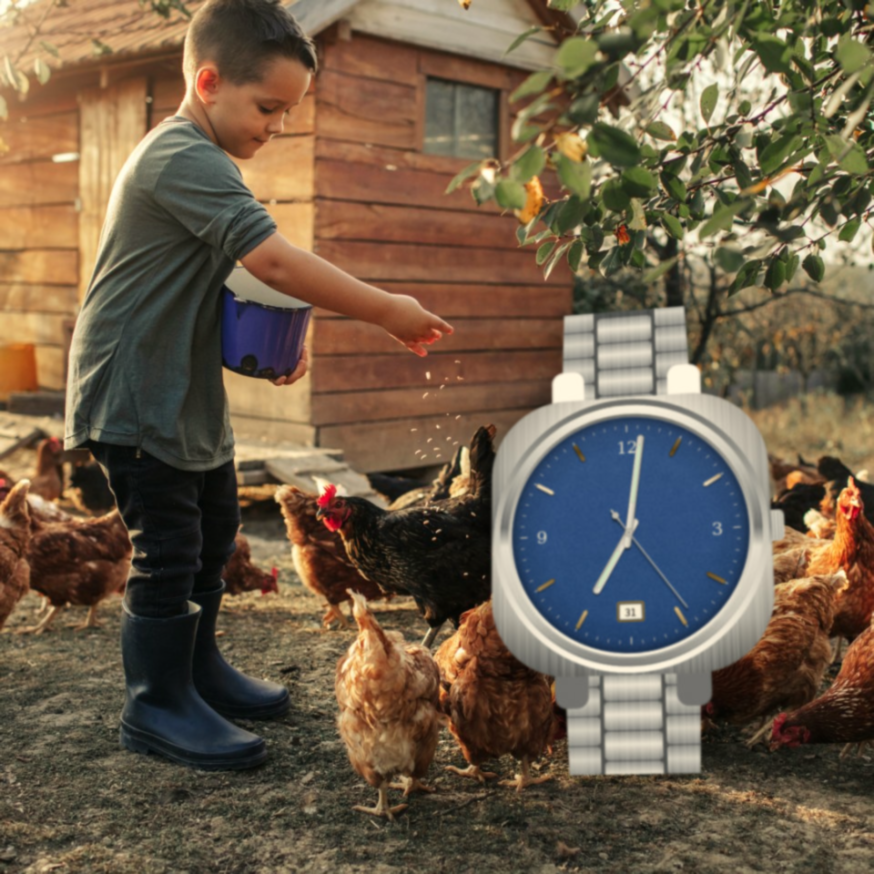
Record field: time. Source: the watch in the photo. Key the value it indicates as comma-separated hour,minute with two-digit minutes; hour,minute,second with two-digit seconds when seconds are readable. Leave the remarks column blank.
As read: 7,01,24
